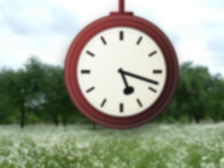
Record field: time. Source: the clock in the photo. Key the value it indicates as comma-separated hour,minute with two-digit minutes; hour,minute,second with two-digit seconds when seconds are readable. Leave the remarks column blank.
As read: 5,18
